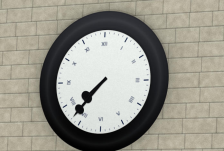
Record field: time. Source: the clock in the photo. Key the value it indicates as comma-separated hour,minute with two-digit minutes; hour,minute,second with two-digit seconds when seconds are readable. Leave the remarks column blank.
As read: 7,37
